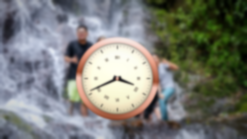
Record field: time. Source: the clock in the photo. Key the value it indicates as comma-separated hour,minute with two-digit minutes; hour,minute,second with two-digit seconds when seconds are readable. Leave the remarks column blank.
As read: 3,41
